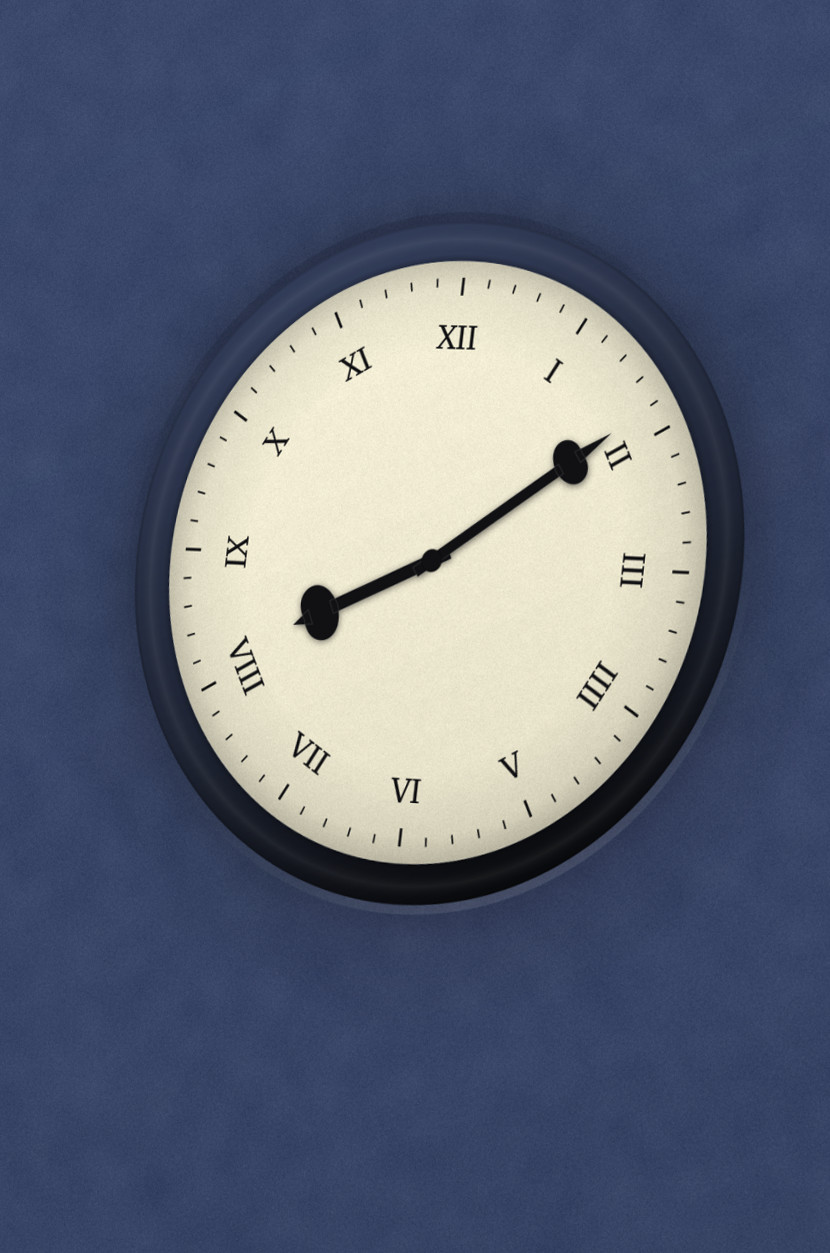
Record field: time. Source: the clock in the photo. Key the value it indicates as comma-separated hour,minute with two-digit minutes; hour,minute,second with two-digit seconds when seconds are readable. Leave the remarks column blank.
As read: 8,09
